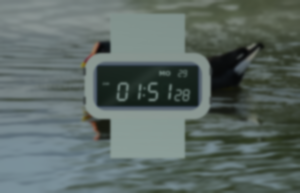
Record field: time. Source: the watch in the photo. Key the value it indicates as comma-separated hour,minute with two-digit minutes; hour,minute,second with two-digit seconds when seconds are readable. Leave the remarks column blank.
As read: 1,51,28
